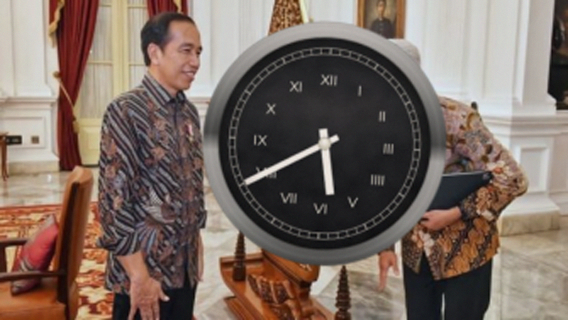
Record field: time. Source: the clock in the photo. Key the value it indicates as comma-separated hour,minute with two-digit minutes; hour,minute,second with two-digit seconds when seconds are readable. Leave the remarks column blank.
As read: 5,40
